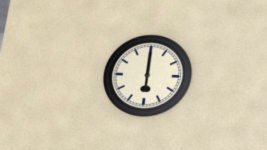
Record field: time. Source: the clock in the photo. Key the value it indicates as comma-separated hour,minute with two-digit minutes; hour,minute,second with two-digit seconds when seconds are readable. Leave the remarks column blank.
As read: 6,00
